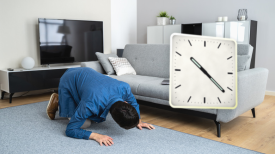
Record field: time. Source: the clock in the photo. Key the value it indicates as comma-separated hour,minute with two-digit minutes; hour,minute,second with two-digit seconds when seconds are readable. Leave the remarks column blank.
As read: 10,22
